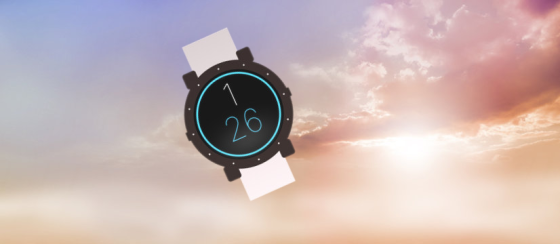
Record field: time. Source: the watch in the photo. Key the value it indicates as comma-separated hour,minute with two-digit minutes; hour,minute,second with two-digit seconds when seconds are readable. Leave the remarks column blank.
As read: 1,26
